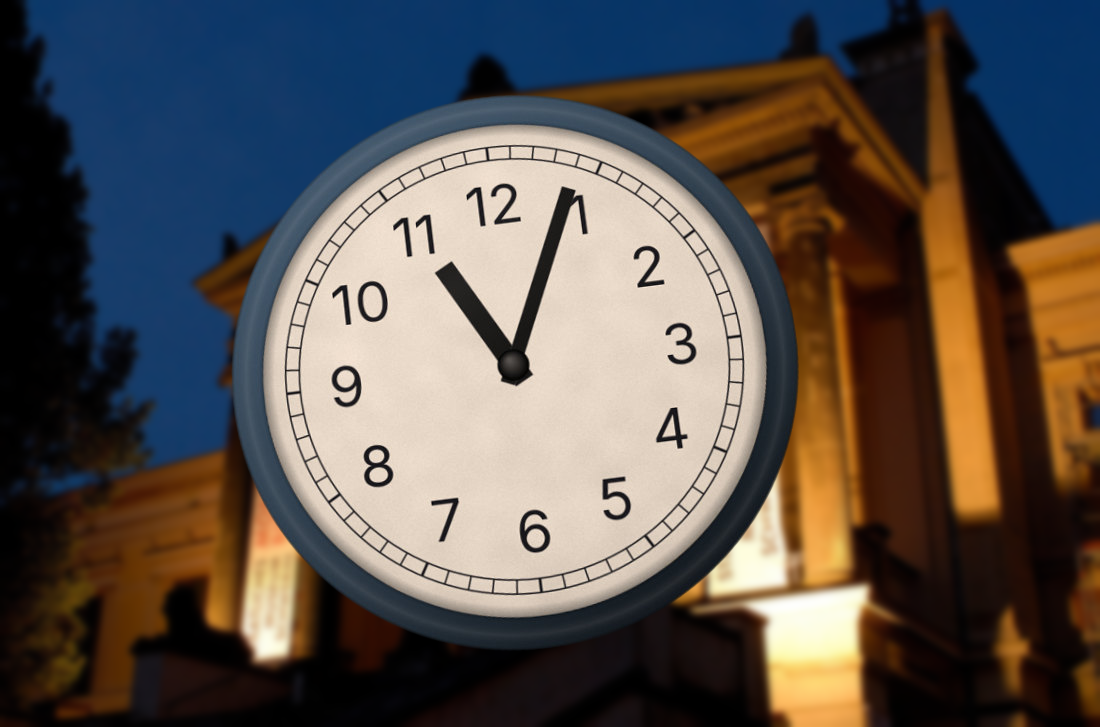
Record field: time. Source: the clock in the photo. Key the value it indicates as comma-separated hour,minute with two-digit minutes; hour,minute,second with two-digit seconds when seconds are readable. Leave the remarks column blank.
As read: 11,04
